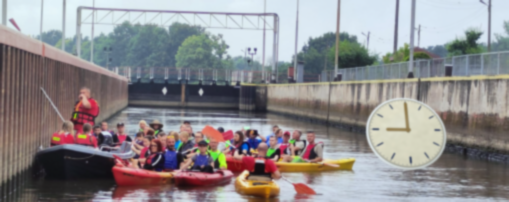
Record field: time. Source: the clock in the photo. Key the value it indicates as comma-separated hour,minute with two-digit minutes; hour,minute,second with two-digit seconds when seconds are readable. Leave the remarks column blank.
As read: 9,00
